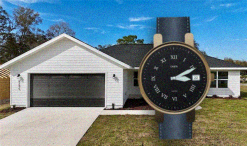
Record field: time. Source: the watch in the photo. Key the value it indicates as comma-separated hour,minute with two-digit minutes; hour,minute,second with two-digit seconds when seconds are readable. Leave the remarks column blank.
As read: 3,11
